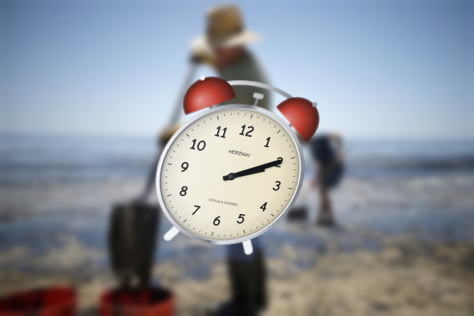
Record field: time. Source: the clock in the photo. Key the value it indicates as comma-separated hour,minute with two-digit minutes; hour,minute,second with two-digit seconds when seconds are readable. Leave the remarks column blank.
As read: 2,10
